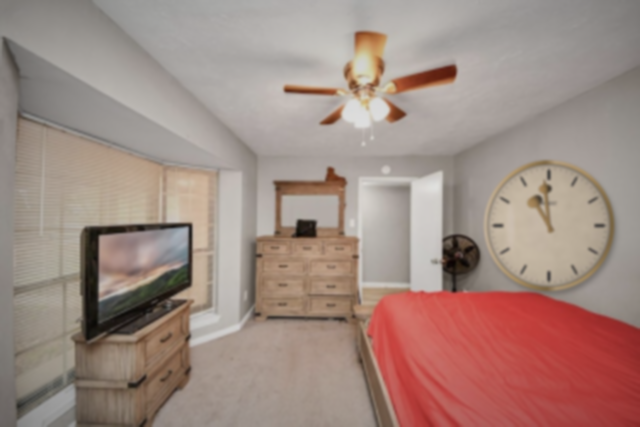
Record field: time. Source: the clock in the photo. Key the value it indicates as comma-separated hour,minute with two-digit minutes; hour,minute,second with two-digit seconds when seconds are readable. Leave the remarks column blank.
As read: 10,59
